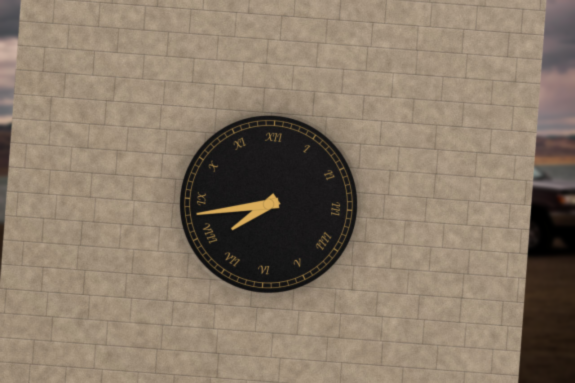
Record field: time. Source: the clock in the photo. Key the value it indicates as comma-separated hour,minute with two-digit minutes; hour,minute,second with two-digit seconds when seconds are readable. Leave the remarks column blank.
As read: 7,43
